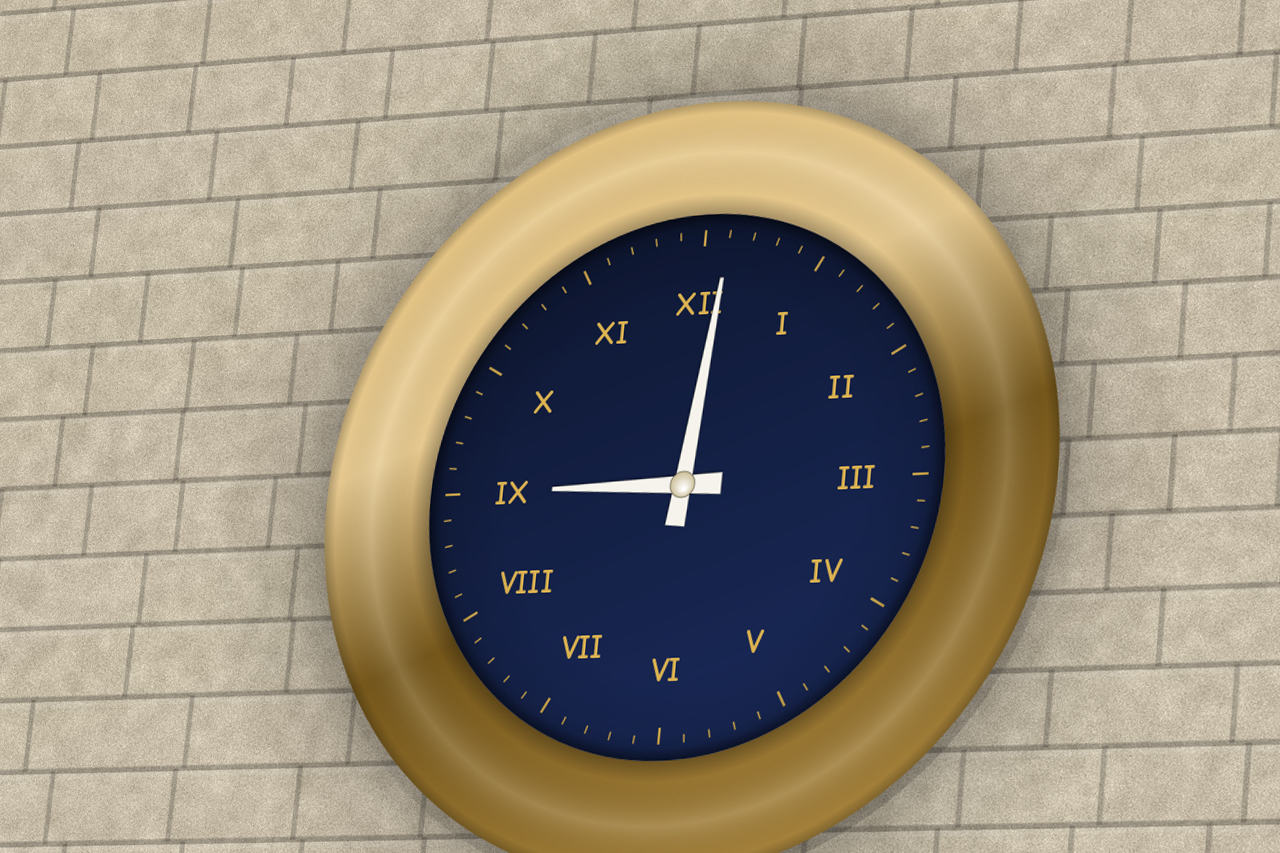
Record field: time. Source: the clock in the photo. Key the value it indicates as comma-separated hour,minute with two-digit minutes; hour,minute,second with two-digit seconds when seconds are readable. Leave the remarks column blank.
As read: 9,01
